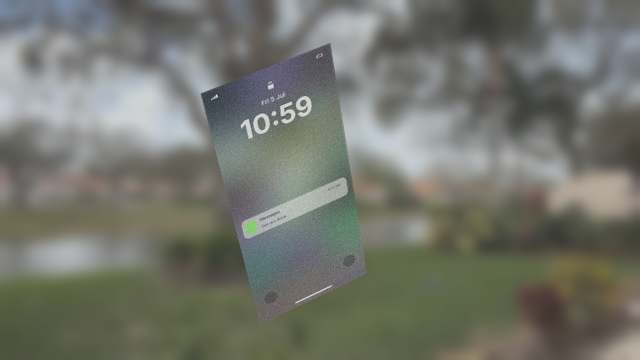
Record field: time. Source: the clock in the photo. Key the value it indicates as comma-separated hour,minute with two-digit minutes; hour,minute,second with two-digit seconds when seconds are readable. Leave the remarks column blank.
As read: 10,59
